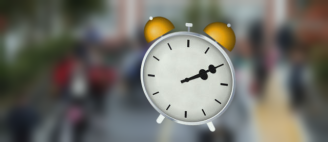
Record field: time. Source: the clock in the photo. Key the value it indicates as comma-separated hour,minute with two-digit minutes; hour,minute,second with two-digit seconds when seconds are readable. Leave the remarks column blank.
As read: 2,10
